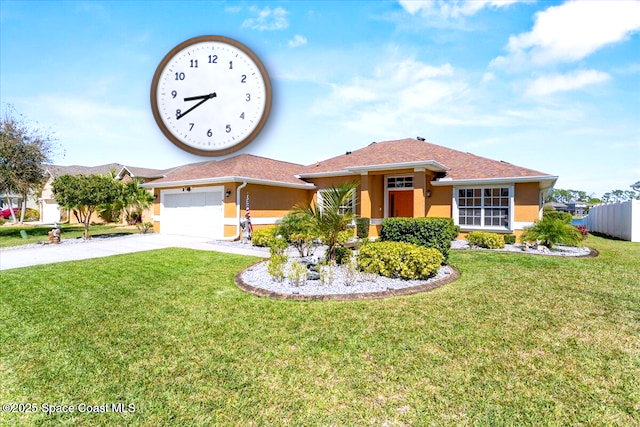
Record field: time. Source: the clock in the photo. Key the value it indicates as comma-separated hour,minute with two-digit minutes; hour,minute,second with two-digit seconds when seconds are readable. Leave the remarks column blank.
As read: 8,39
